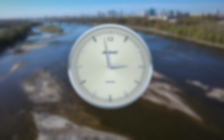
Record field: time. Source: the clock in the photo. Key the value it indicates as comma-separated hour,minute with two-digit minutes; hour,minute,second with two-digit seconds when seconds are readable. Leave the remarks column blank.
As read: 2,58
